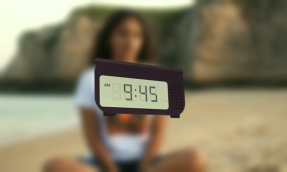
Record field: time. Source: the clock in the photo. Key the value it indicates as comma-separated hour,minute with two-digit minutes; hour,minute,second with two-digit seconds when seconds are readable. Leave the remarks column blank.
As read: 9,45
